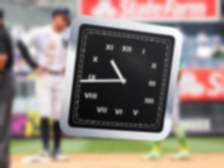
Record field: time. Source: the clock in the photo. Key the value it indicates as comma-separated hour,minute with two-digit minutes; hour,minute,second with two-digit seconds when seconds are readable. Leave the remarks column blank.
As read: 10,44
